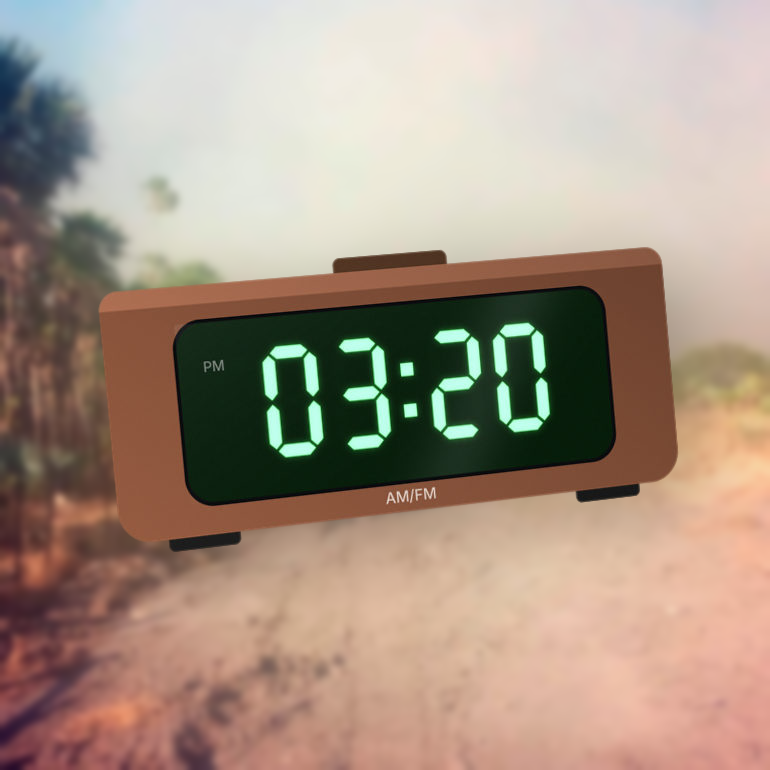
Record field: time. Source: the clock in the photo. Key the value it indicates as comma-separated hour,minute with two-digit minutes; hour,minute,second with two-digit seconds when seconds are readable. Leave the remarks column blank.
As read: 3,20
